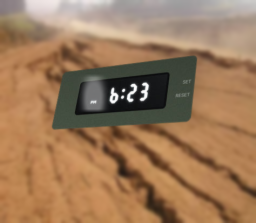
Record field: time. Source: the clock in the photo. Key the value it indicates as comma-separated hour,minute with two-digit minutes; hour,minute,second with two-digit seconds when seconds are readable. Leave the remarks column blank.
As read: 6,23
